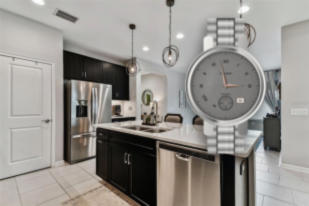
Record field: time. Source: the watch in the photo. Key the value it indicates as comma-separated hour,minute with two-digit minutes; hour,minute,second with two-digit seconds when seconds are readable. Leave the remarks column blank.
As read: 2,58
